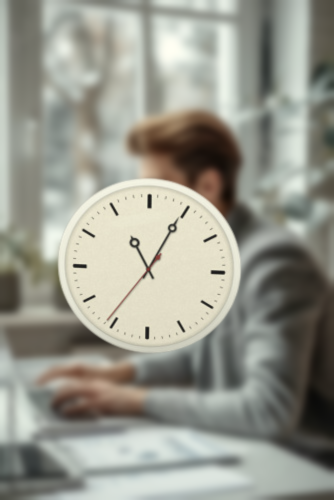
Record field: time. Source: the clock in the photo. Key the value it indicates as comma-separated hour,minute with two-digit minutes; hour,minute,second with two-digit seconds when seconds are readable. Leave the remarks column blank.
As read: 11,04,36
